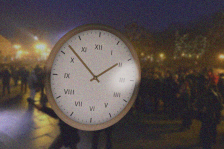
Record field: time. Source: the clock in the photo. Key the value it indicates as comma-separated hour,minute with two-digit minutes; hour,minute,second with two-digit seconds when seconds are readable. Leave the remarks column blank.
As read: 1,52
